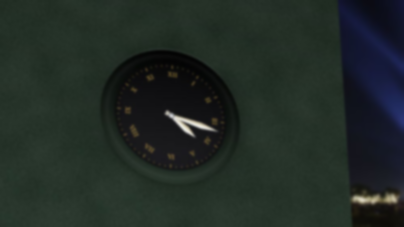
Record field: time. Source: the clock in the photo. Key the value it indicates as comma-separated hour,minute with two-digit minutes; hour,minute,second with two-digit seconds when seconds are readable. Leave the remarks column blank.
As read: 4,17
